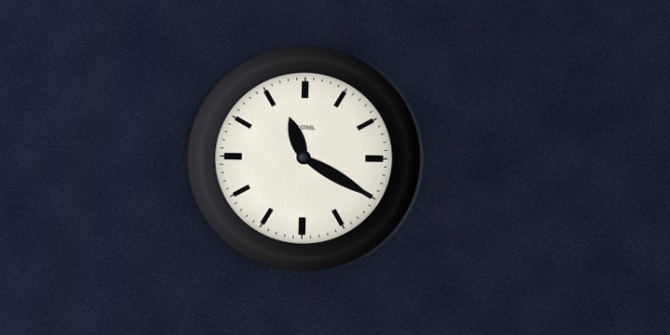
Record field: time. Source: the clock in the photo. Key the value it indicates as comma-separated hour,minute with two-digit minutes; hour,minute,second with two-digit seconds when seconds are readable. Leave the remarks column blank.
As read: 11,20
